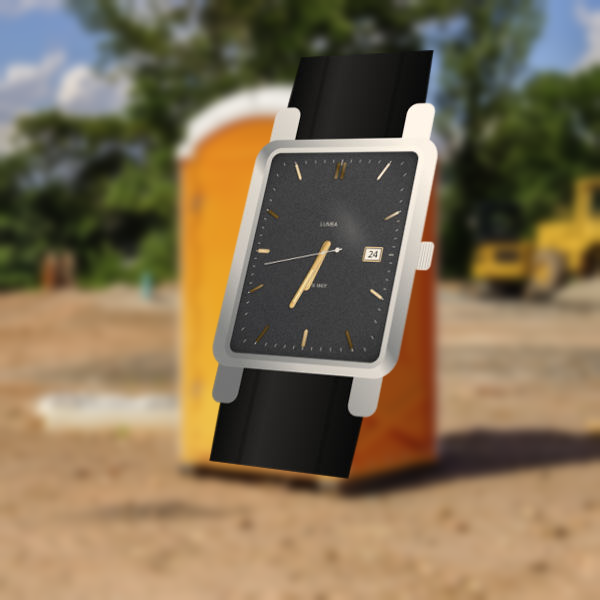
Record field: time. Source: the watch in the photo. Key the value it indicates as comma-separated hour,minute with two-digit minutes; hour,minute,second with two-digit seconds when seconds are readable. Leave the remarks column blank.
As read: 6,33,43
